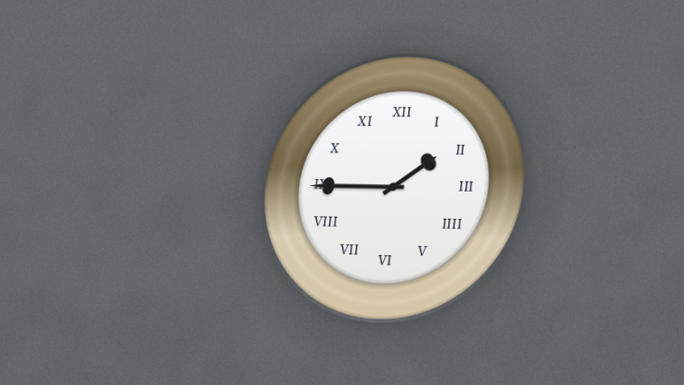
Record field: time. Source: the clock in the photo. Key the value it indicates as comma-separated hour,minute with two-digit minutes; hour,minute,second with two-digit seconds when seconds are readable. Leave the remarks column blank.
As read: 1,45
